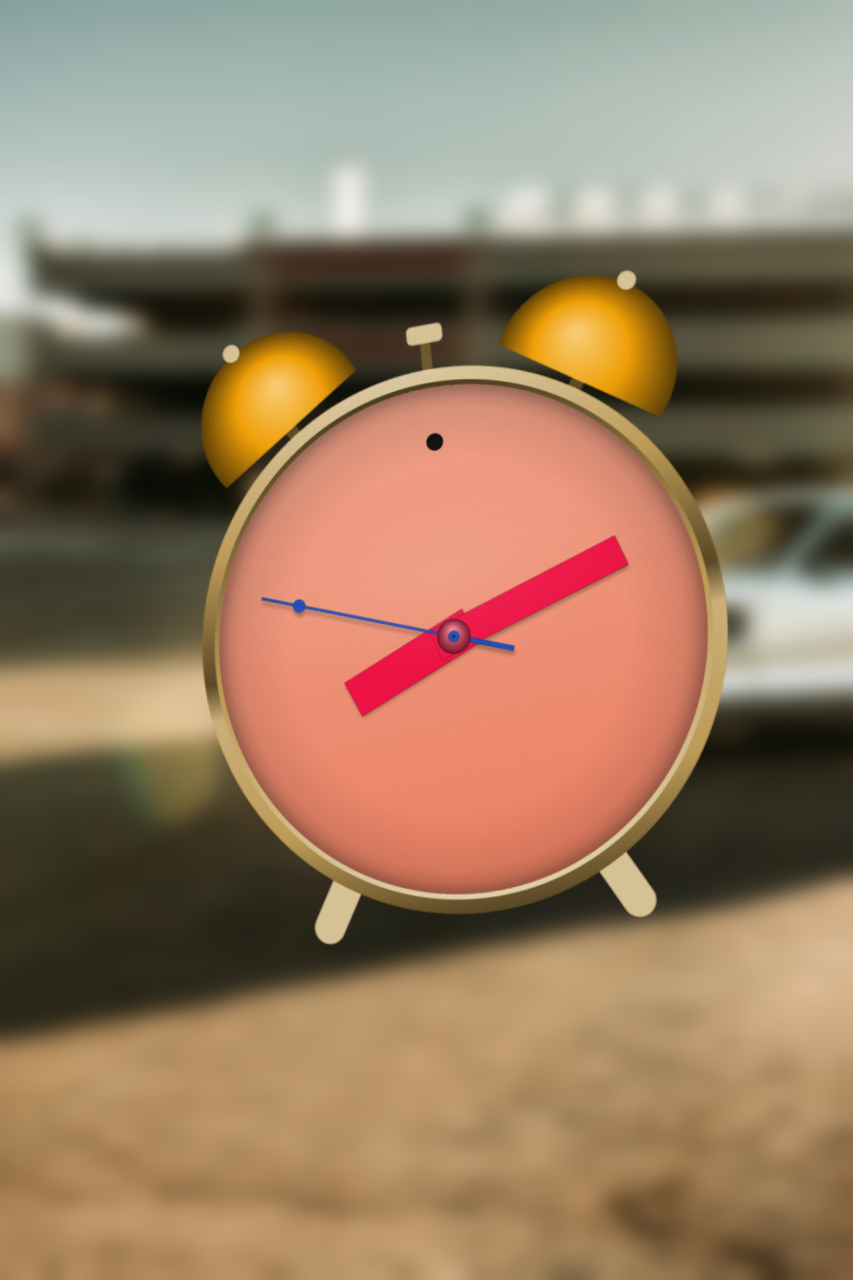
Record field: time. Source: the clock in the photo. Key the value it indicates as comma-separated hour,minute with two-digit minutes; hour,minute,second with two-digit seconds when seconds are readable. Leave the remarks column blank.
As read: 8,11,48
